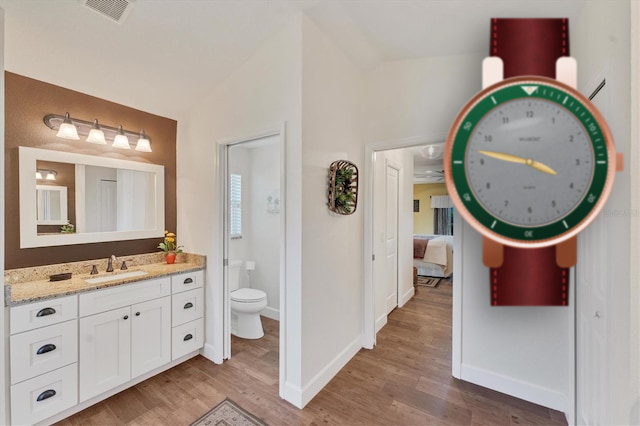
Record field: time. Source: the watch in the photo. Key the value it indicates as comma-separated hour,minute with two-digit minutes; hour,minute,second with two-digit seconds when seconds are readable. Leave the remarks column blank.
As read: 3,47
